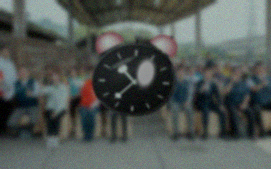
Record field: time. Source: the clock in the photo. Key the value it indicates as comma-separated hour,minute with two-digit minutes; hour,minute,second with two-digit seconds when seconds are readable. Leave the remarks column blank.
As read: 10,37
